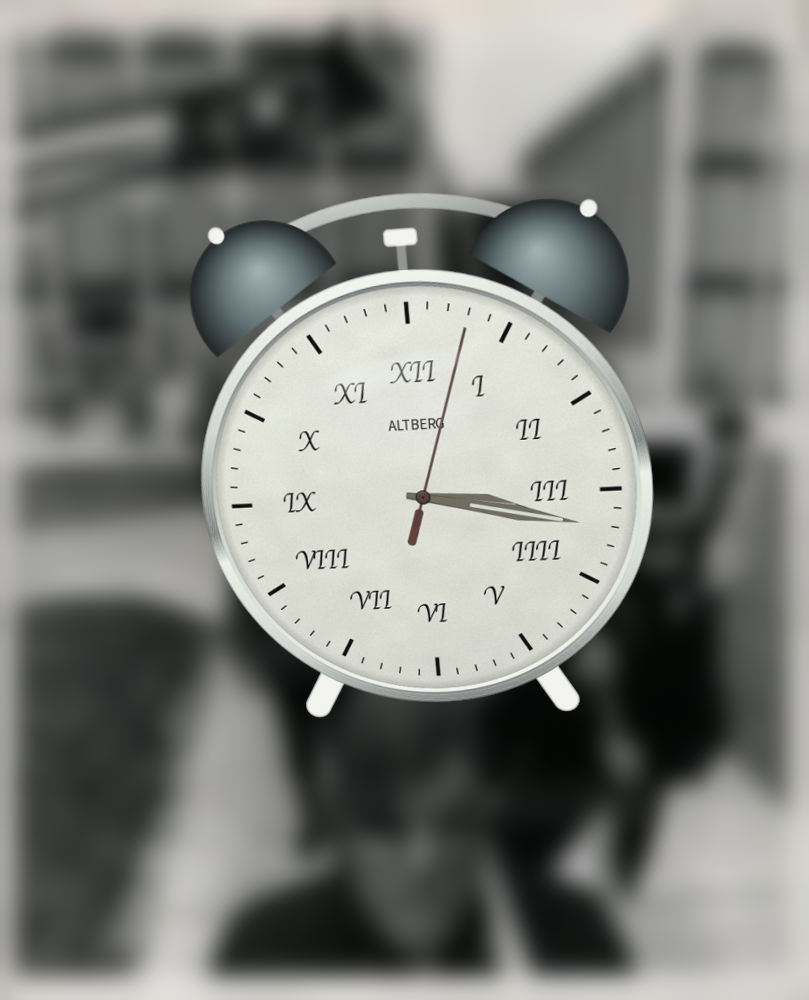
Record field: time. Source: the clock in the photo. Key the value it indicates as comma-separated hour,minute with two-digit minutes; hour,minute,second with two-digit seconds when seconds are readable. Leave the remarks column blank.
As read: 3,17,03
